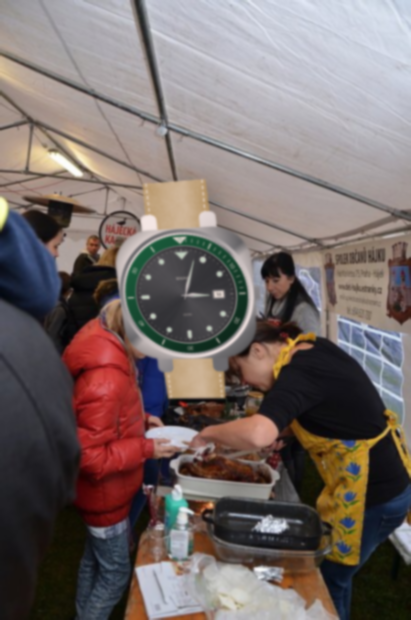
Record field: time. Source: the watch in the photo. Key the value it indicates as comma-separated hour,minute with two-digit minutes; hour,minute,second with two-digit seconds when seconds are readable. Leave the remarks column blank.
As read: 3,03
